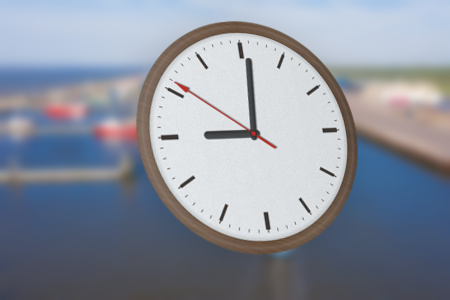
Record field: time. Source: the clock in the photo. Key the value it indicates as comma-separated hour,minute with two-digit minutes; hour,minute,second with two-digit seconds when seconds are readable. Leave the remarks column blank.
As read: 9,00,51
